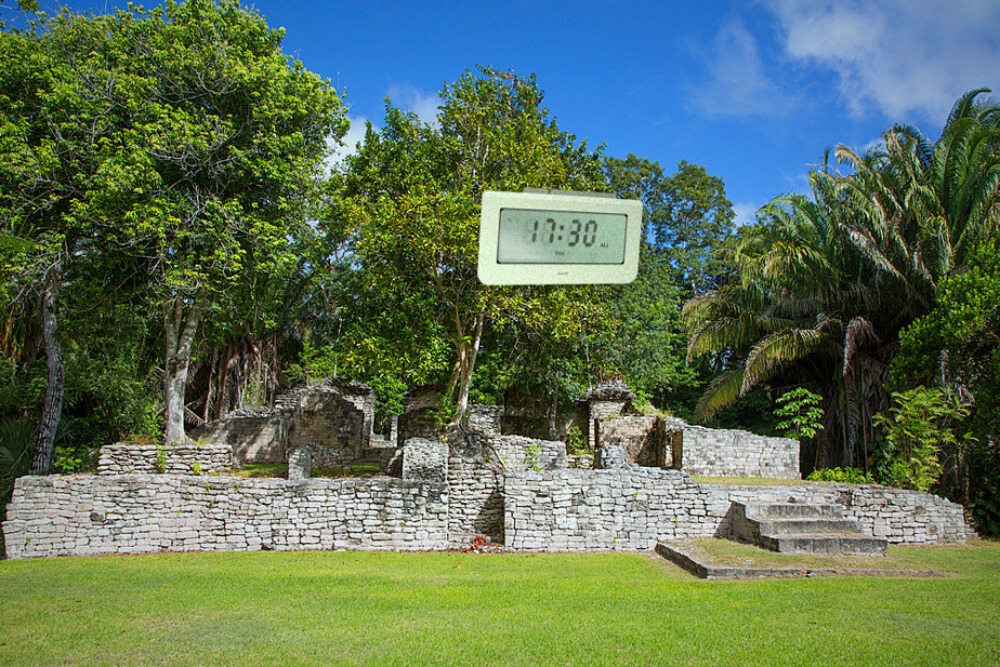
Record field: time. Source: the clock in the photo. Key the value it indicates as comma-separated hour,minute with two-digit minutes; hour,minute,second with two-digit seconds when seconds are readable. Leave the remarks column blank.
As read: 17,30
